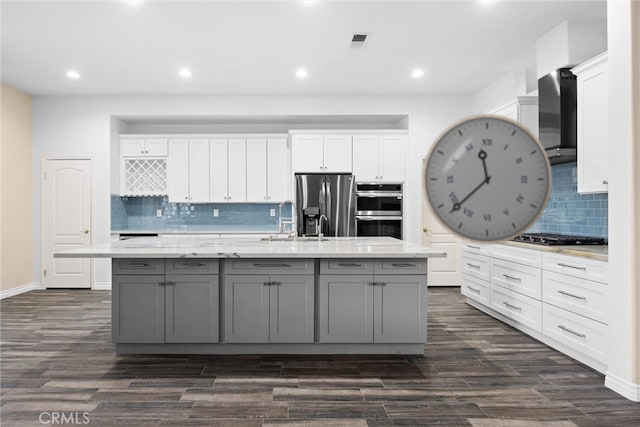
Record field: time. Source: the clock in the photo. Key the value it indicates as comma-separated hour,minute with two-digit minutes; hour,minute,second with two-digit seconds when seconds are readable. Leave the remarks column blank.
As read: 11,38
